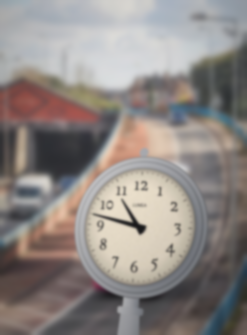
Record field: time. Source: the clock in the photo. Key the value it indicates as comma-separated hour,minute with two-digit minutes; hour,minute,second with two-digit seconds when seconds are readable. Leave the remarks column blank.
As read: 10,47
